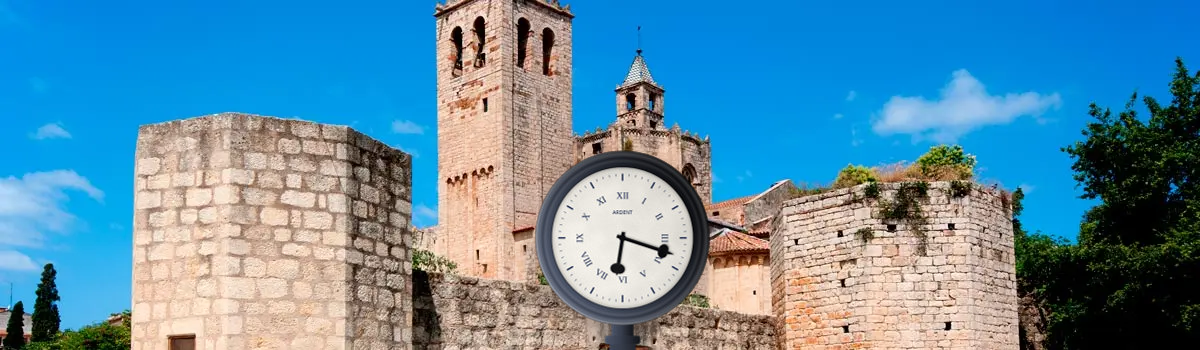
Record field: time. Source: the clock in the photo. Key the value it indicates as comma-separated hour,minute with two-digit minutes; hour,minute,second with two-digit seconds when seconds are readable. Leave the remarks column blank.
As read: 6,18
